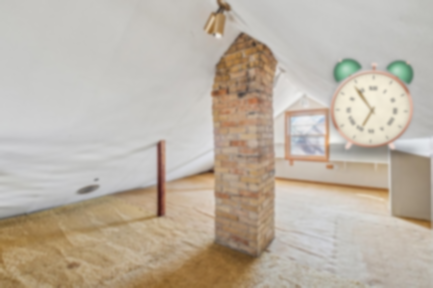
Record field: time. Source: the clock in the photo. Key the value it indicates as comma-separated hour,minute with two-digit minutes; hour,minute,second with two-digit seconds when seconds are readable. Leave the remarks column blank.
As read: 6,54
